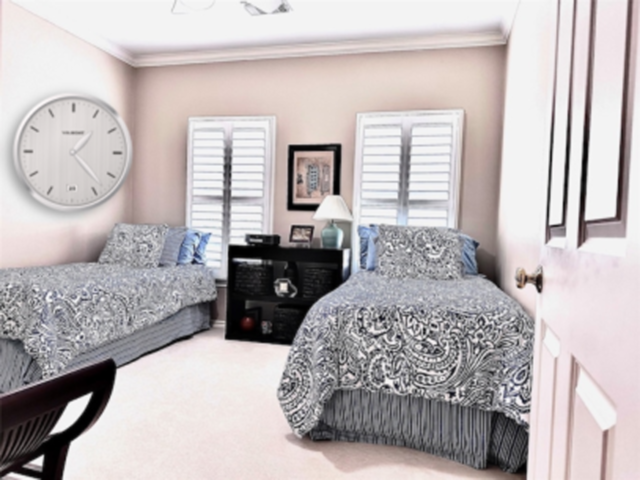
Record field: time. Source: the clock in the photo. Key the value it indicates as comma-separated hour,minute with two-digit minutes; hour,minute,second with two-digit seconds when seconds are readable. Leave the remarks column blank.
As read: 1,23
